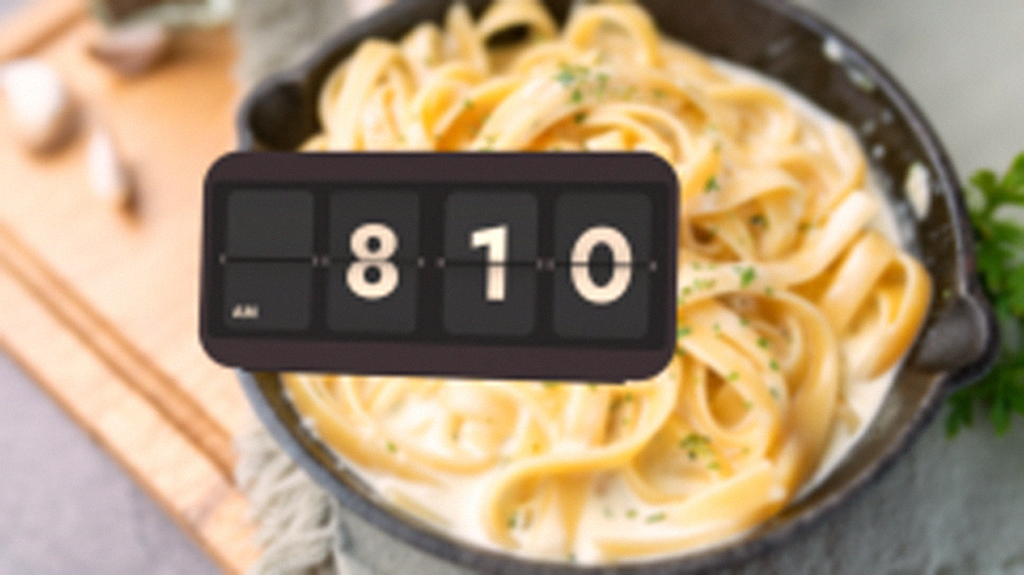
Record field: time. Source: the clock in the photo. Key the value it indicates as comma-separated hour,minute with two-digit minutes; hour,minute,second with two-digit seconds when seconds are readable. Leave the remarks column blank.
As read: 8,10
